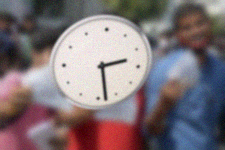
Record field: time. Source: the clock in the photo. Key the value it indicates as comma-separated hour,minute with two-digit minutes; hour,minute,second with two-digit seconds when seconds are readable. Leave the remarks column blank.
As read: 2,28
